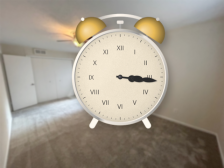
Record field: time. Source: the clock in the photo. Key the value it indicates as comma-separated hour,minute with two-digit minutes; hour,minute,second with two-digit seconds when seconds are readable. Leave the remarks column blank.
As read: 3,16
